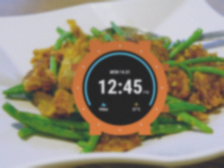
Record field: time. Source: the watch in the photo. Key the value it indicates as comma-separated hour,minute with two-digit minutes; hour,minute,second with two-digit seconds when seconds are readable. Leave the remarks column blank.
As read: 12,45
